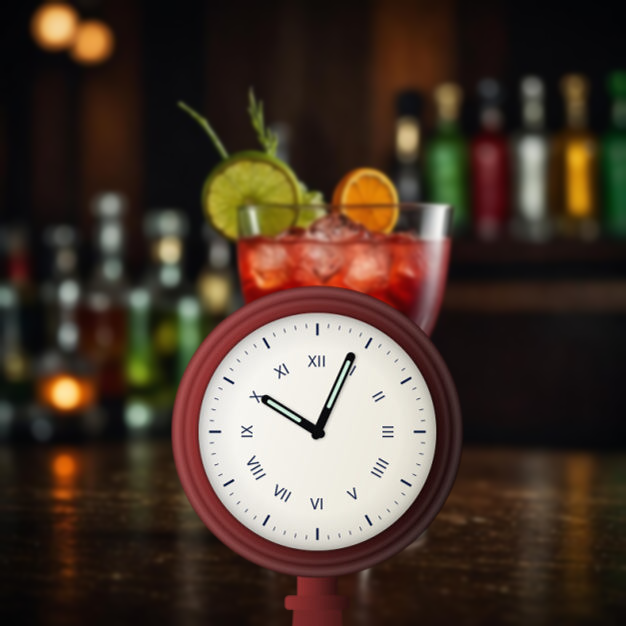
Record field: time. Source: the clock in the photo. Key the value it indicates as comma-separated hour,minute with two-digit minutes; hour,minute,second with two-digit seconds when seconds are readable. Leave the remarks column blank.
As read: 10,04
